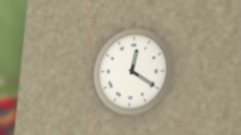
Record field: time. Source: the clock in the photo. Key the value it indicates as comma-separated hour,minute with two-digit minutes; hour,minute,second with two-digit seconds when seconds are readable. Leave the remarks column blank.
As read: 12,20
